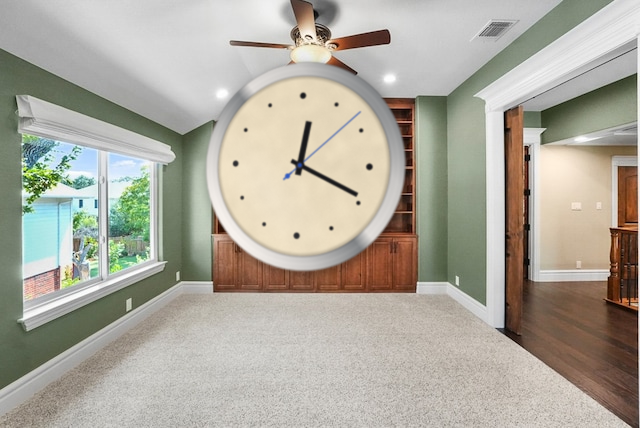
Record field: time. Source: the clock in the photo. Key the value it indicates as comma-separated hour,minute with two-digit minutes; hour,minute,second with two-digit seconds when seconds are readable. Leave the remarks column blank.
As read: 12,19,08
